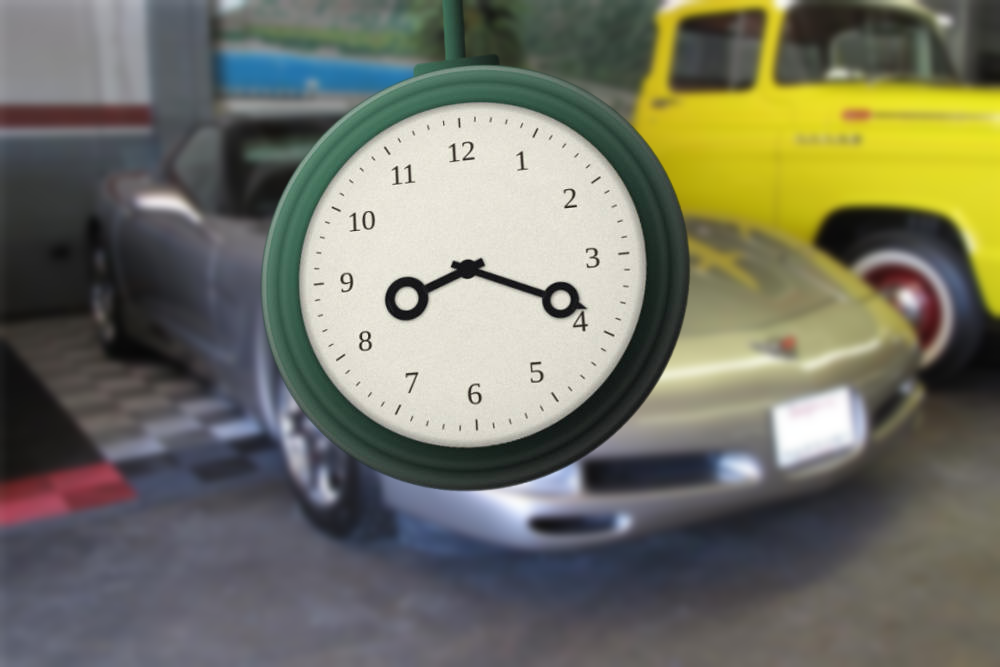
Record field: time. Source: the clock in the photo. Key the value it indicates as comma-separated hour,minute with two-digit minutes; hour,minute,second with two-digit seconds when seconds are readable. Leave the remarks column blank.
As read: 8,19
